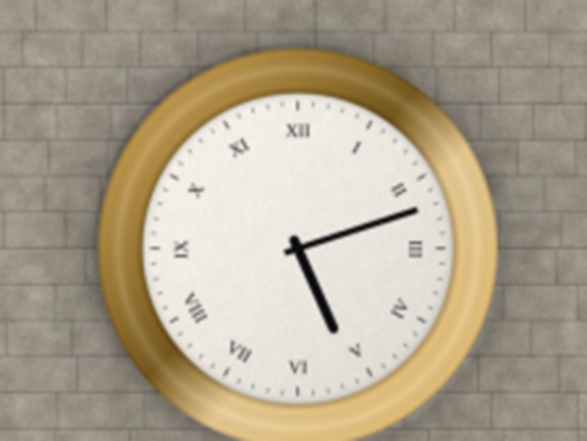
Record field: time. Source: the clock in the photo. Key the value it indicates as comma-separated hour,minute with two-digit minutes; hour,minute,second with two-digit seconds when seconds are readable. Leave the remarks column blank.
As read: 5,12
